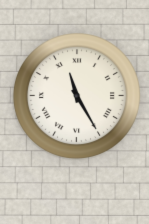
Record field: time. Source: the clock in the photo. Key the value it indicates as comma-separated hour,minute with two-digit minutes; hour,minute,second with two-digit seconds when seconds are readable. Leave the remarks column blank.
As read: 11,25
